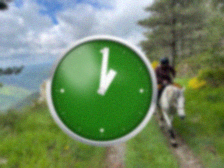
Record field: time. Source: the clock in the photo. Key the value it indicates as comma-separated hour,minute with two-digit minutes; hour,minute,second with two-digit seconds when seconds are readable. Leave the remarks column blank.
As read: 1,01
